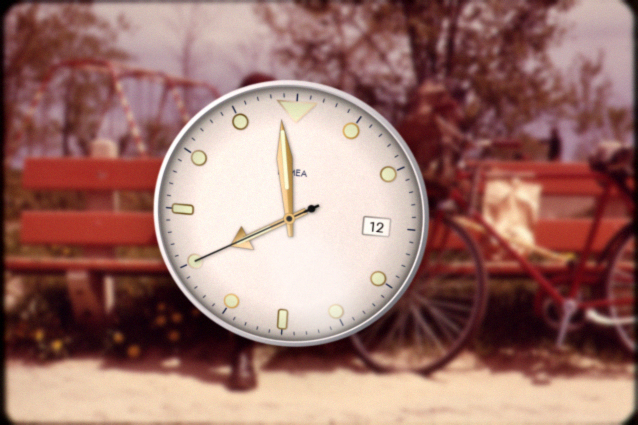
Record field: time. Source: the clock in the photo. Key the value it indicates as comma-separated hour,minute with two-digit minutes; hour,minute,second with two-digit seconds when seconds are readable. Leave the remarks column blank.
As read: 7,58,40
